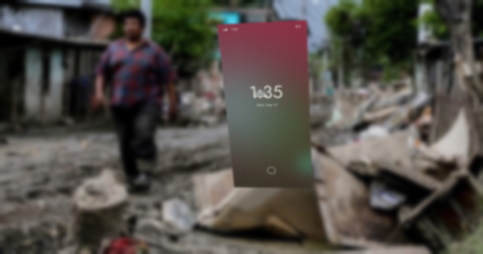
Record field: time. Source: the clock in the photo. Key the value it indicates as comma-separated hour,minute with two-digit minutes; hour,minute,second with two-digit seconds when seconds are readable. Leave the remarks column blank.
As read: 1,35
